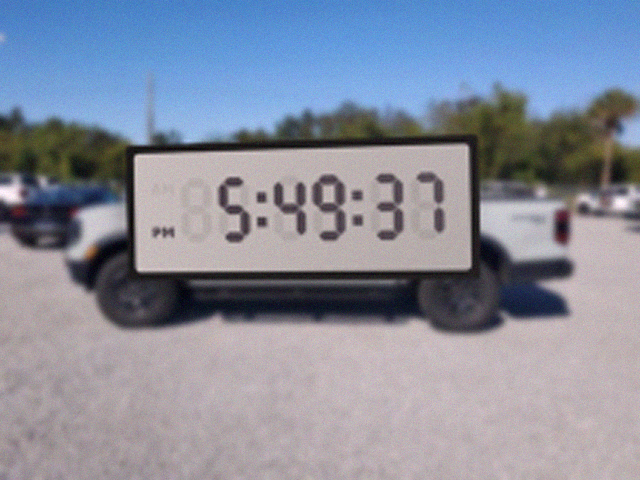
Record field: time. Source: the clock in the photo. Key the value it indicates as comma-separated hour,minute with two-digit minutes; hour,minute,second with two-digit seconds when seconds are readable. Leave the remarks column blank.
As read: 5,49,37
